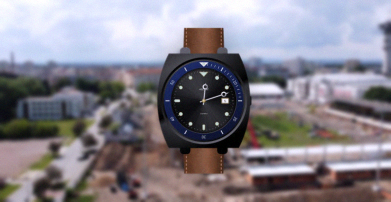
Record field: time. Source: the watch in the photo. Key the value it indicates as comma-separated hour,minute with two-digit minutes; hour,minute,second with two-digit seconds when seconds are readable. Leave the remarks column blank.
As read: 12,12
